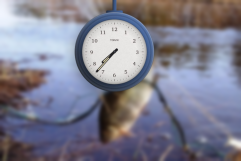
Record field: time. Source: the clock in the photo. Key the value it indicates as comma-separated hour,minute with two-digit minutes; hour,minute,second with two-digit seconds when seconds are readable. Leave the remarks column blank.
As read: 7,37
